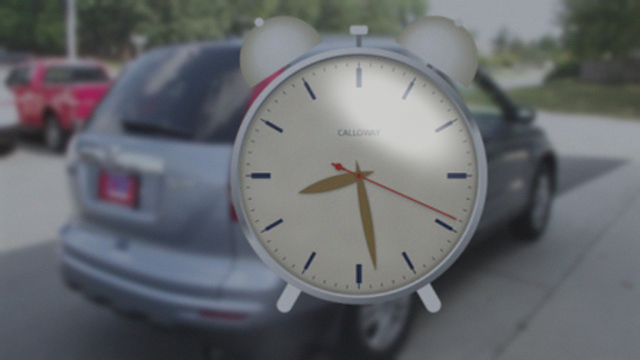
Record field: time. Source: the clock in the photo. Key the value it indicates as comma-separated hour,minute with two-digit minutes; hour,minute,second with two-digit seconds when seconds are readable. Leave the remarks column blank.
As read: 8,28,19
